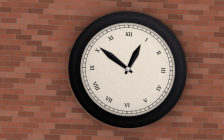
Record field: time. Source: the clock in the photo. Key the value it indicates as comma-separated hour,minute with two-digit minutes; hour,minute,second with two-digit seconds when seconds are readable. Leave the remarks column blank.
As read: 12,51
